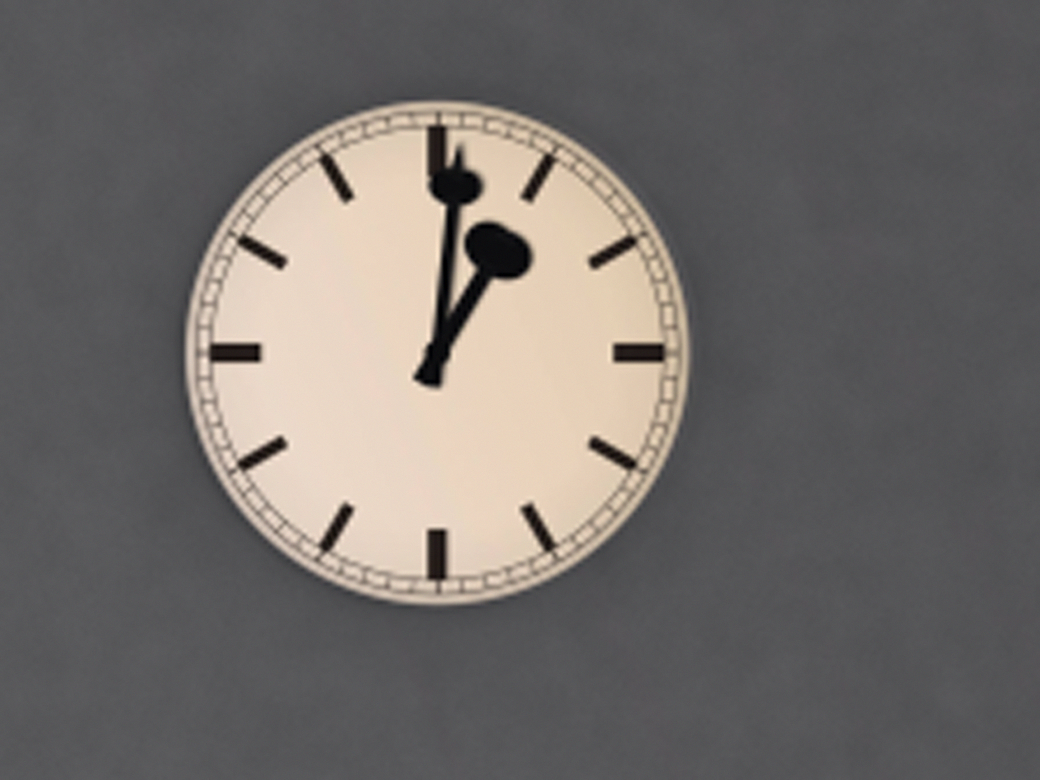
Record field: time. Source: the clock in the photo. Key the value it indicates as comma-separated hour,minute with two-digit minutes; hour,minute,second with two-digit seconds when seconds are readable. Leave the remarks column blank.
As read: 1,01
